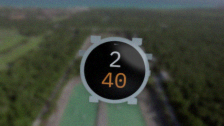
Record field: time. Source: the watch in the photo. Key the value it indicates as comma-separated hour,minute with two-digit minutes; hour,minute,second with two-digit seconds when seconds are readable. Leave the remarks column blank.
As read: 2,40
